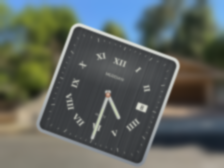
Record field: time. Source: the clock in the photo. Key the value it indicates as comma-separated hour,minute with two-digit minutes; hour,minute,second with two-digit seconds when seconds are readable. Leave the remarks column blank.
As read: 4,30
